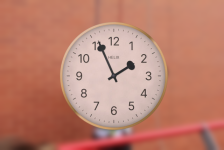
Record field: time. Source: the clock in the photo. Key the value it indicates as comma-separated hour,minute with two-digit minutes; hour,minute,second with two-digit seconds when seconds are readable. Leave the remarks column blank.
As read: 1,56
